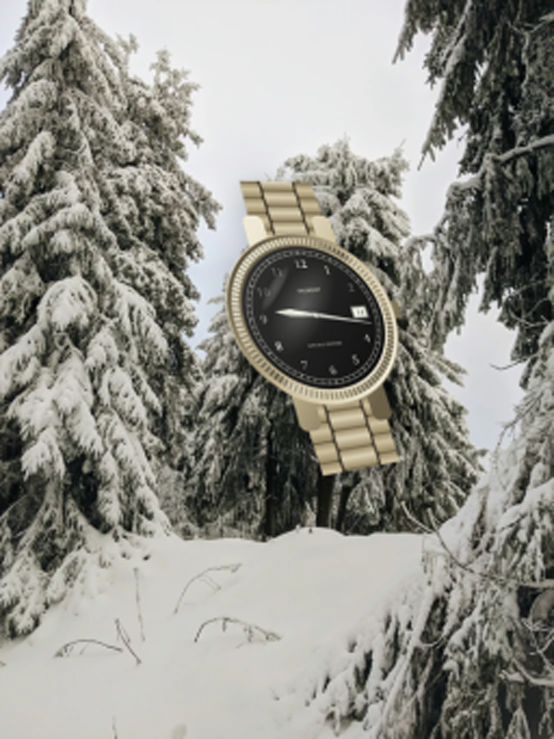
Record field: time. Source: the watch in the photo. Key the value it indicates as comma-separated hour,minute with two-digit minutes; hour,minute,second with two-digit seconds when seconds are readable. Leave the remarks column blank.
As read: 9,17
